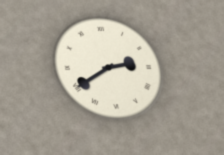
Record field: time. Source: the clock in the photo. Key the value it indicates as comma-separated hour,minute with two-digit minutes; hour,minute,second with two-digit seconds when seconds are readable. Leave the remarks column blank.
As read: 2,40
